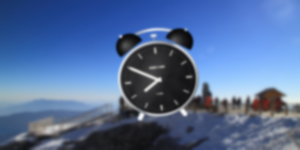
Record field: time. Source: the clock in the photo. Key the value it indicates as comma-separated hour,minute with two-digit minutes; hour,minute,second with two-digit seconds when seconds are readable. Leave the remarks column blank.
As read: 7,50
